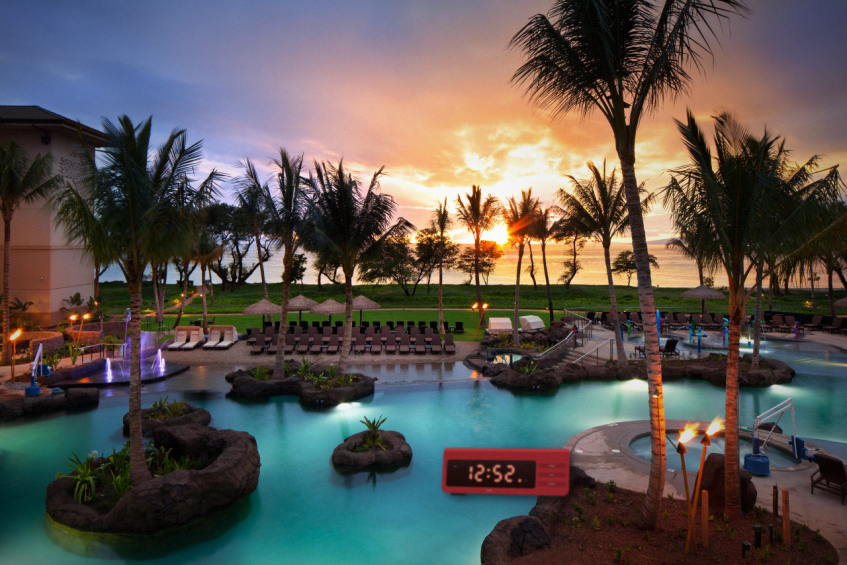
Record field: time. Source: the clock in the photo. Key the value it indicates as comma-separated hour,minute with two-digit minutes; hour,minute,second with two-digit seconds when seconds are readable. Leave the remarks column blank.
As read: 12,52
